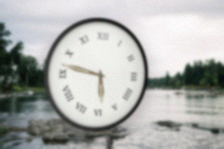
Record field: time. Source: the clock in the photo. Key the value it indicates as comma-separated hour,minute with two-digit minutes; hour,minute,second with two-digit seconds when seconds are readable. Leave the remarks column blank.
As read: 5,47
